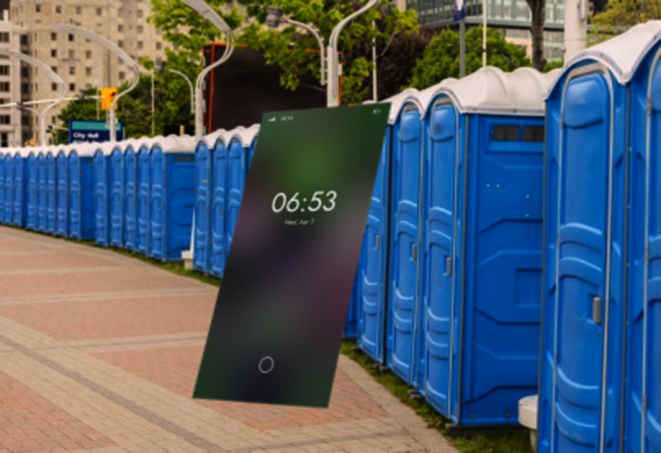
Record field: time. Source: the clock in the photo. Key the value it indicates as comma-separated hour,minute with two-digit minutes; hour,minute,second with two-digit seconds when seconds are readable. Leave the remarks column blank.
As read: 6,53
